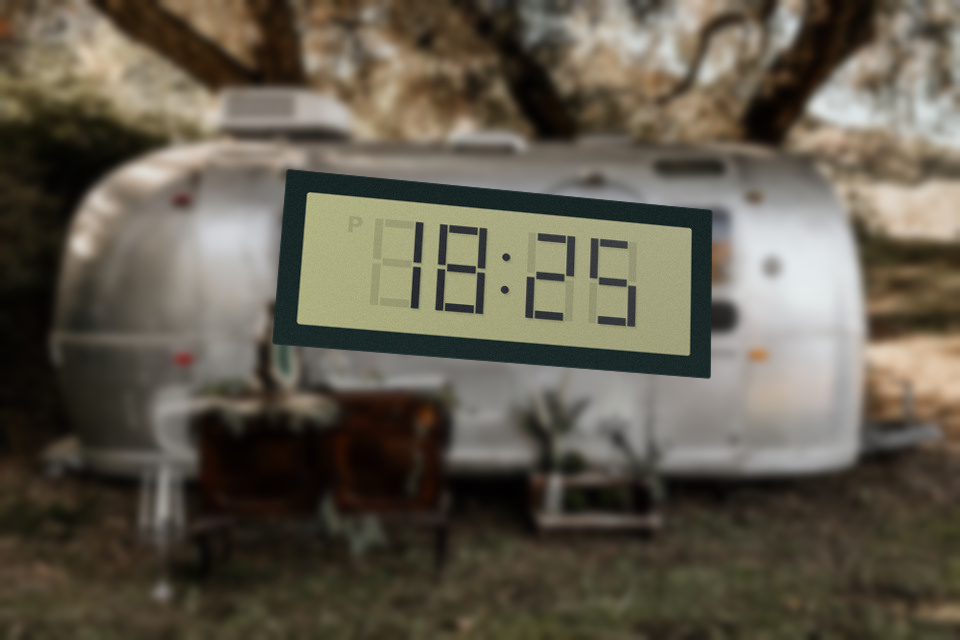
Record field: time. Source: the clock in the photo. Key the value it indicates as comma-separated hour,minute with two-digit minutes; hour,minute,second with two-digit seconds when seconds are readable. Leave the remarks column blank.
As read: 18,25
